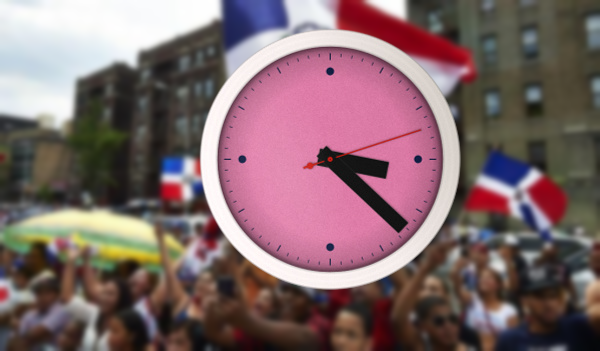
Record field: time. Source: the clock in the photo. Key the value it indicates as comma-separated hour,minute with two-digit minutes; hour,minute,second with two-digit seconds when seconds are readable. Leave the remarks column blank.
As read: 3,22,12
